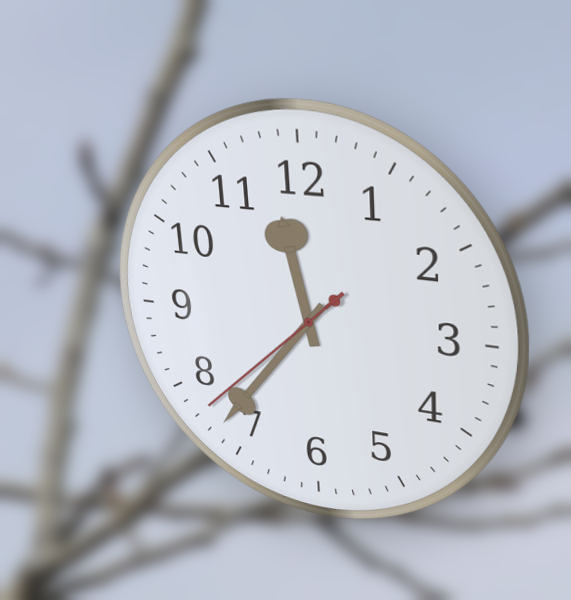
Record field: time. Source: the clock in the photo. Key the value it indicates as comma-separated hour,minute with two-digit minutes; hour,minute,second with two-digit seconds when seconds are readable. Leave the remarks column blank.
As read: 11,36,38
